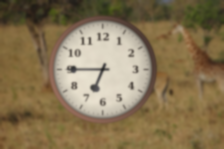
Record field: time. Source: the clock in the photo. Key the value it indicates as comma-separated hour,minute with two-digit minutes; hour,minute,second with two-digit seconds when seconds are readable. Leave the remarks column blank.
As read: 6,45
